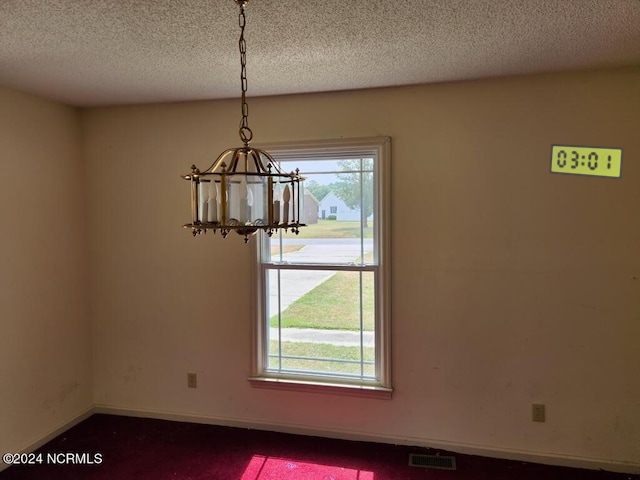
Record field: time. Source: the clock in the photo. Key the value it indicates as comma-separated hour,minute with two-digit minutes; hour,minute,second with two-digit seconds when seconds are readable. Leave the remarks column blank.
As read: 3,01
